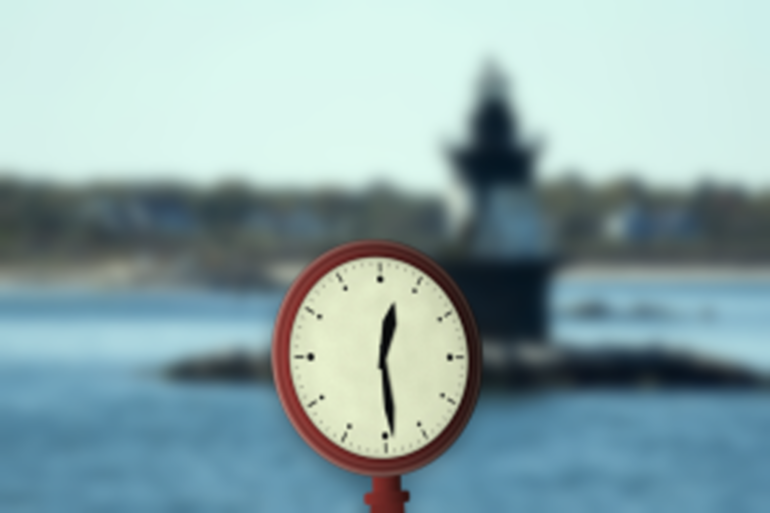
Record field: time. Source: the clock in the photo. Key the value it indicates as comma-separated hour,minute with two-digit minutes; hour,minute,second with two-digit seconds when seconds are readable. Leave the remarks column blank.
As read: 12,29
